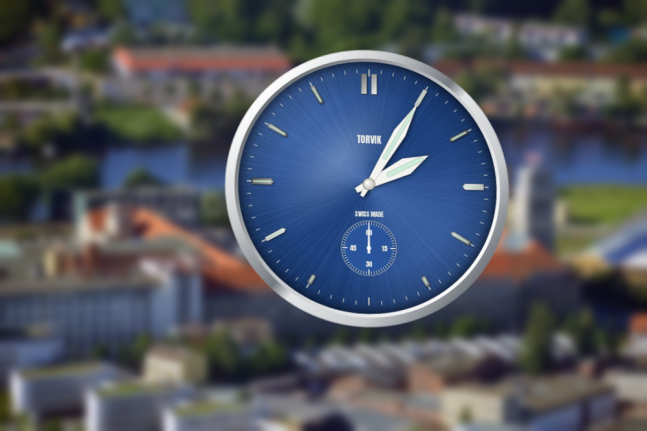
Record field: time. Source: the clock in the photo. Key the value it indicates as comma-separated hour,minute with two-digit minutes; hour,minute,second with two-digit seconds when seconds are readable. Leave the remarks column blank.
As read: 2,05
